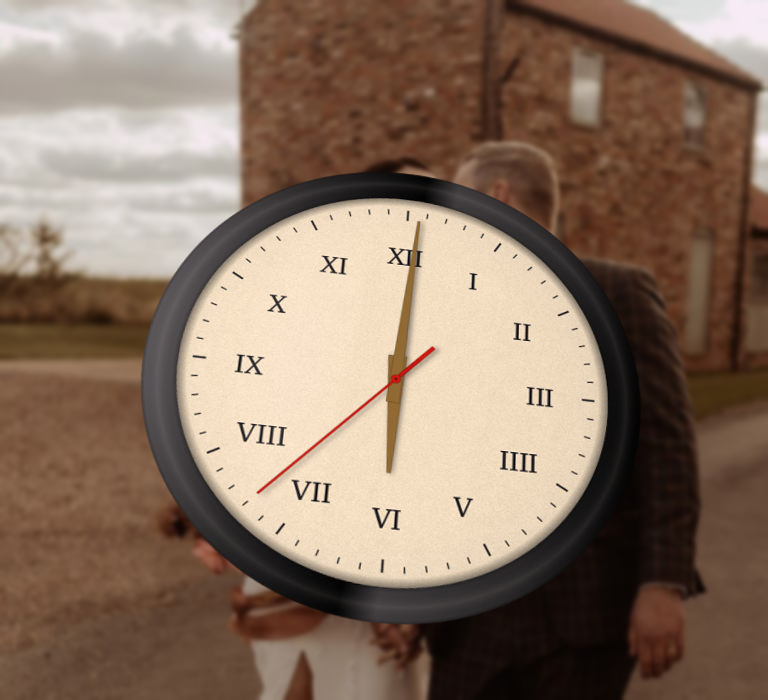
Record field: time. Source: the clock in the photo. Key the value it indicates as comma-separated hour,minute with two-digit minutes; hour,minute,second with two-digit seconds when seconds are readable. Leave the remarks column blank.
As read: 6,00,37
